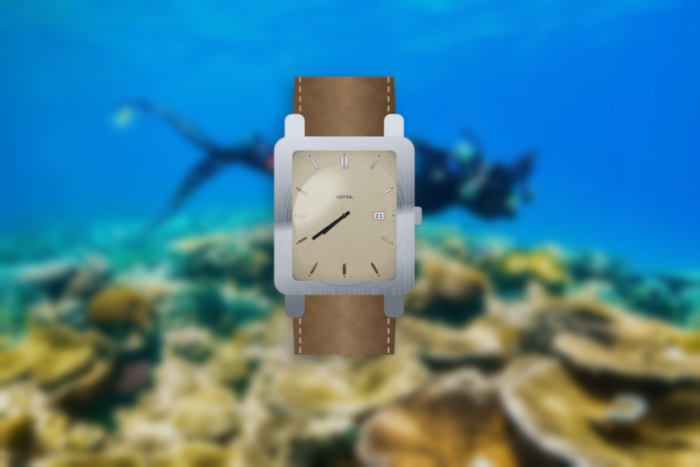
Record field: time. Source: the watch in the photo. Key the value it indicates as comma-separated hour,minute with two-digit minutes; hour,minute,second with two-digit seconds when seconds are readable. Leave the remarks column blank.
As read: 7,39
